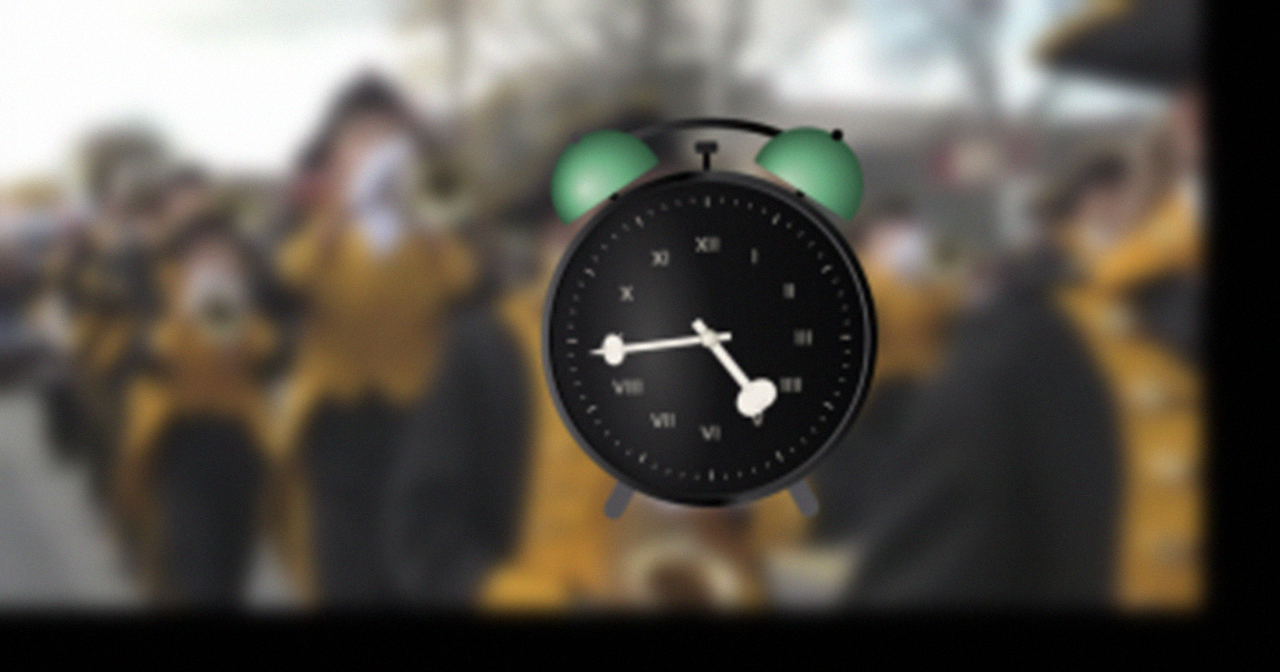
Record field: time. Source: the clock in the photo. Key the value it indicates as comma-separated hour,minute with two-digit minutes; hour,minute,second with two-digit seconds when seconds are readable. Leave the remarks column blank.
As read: 4,44
